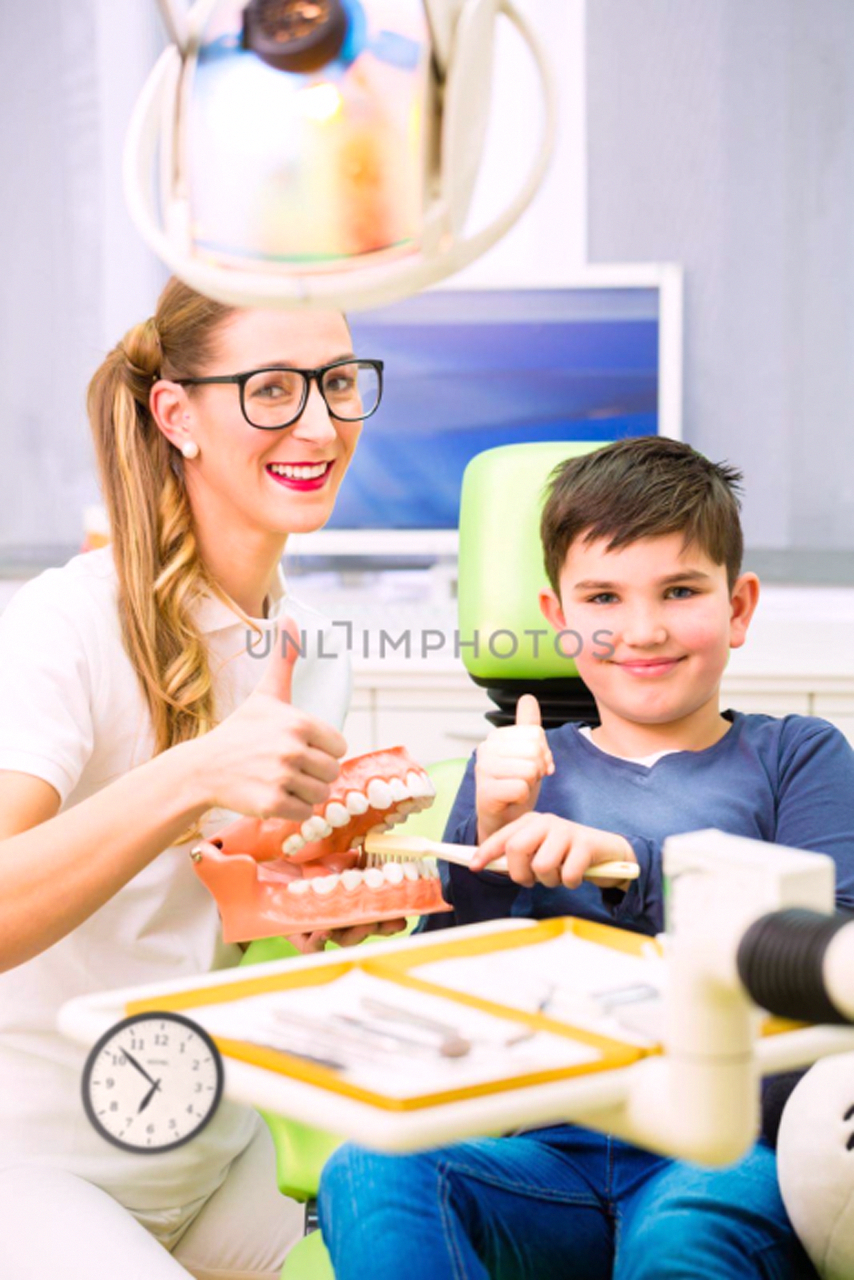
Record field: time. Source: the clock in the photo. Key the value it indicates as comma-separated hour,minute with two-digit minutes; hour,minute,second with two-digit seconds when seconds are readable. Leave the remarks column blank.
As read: 6,52
